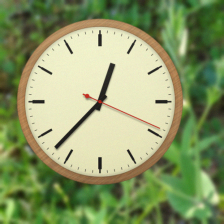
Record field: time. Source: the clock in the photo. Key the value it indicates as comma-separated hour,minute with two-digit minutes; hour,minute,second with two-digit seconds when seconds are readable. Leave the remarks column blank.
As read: 12,37,19
